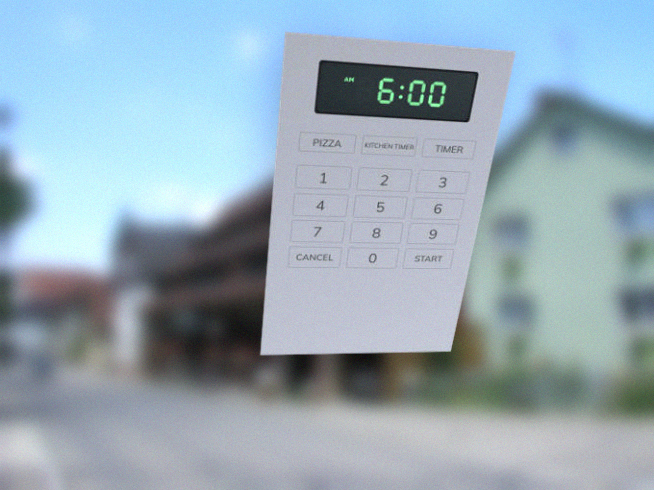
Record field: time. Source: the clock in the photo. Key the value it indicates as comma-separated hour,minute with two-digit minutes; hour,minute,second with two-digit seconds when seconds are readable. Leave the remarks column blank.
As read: 6,00
